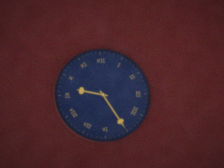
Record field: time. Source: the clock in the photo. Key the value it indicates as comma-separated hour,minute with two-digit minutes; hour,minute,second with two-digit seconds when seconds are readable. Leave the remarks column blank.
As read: 9,25
